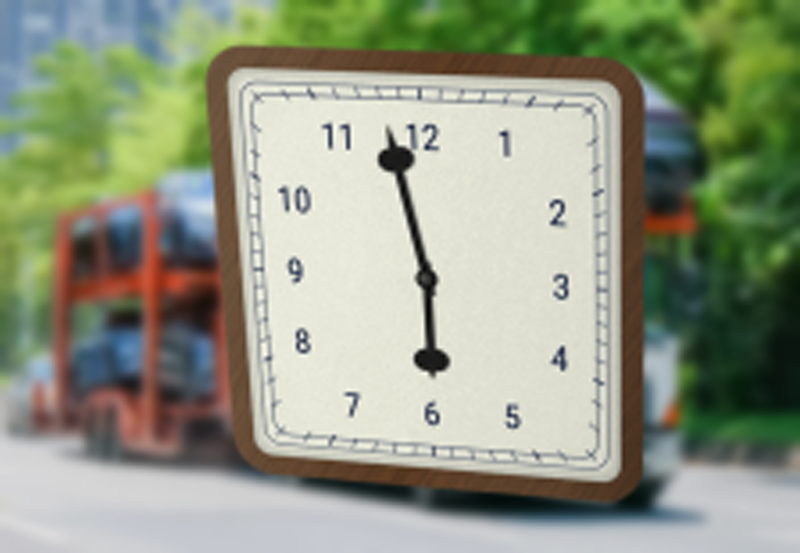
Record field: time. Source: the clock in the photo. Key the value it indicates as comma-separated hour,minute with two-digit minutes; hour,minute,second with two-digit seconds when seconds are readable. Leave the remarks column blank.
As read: 5,58
